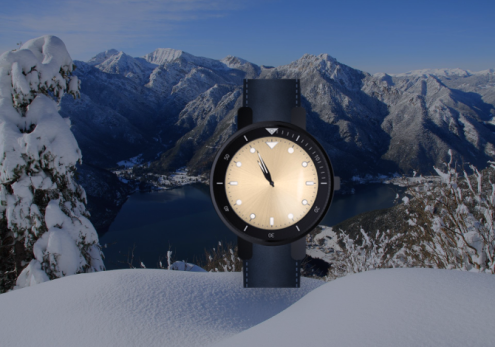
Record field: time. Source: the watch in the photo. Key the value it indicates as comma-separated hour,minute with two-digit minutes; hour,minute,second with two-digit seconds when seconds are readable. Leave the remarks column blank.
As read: 10,56
